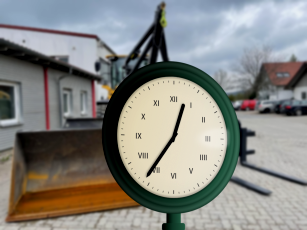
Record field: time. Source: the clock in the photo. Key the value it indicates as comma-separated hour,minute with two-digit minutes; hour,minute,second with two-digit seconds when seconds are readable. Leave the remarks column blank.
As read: 12,36
